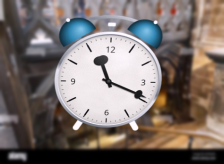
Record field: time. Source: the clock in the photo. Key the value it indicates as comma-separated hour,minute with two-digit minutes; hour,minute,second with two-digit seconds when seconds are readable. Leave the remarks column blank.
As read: 11,19
